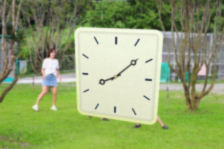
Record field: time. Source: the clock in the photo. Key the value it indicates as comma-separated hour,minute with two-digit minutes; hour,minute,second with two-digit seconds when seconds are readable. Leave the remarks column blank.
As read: 8,08
